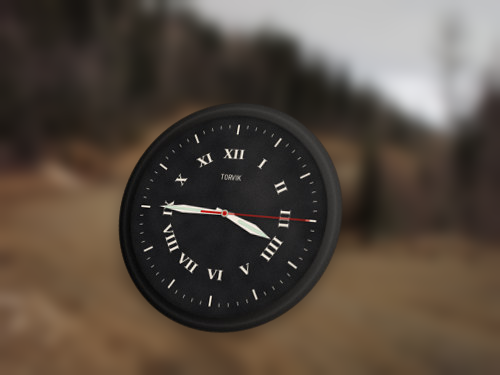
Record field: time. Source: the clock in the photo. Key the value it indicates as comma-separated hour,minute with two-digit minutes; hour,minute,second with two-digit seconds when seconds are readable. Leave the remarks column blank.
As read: 3,45,15
